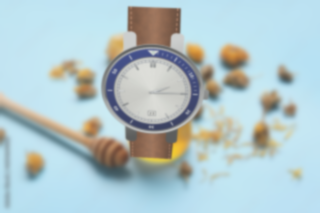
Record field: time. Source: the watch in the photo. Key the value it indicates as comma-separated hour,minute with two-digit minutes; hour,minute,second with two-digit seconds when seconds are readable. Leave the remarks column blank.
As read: 2,15
